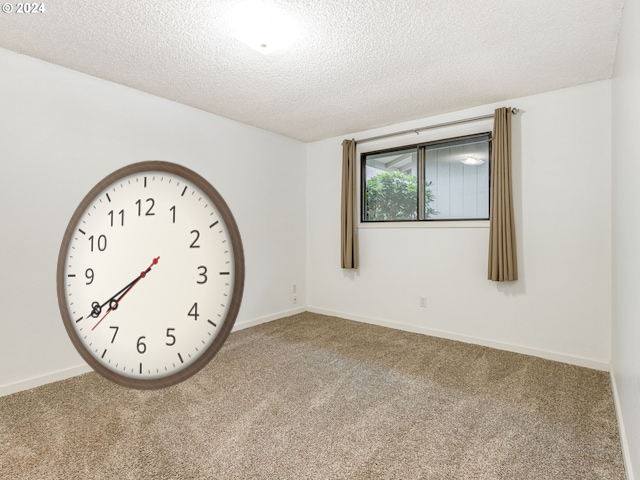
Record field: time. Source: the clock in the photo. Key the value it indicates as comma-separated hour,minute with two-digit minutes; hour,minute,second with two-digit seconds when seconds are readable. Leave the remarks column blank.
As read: 7,39,38
